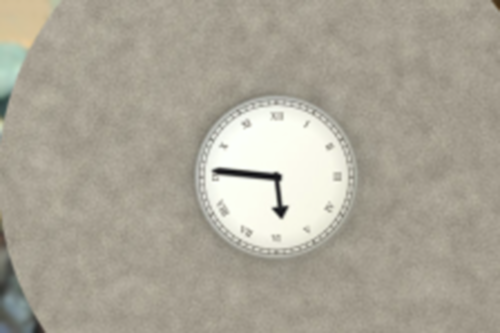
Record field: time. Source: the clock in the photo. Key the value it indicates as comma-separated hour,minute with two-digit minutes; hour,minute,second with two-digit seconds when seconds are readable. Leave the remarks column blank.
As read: 5,46
